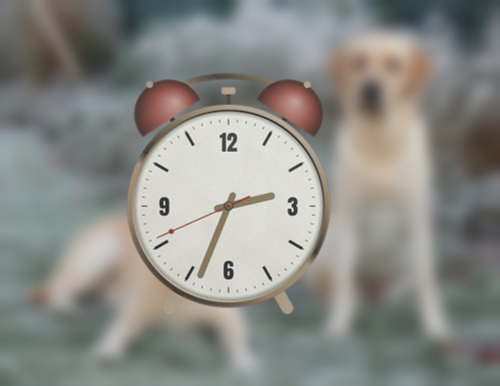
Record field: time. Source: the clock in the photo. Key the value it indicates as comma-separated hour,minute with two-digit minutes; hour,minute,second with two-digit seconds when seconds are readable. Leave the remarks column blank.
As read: 2,33,41
